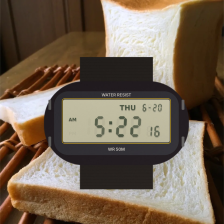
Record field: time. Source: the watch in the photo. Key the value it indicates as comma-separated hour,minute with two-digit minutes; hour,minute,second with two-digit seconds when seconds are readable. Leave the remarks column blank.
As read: 5,22,16
